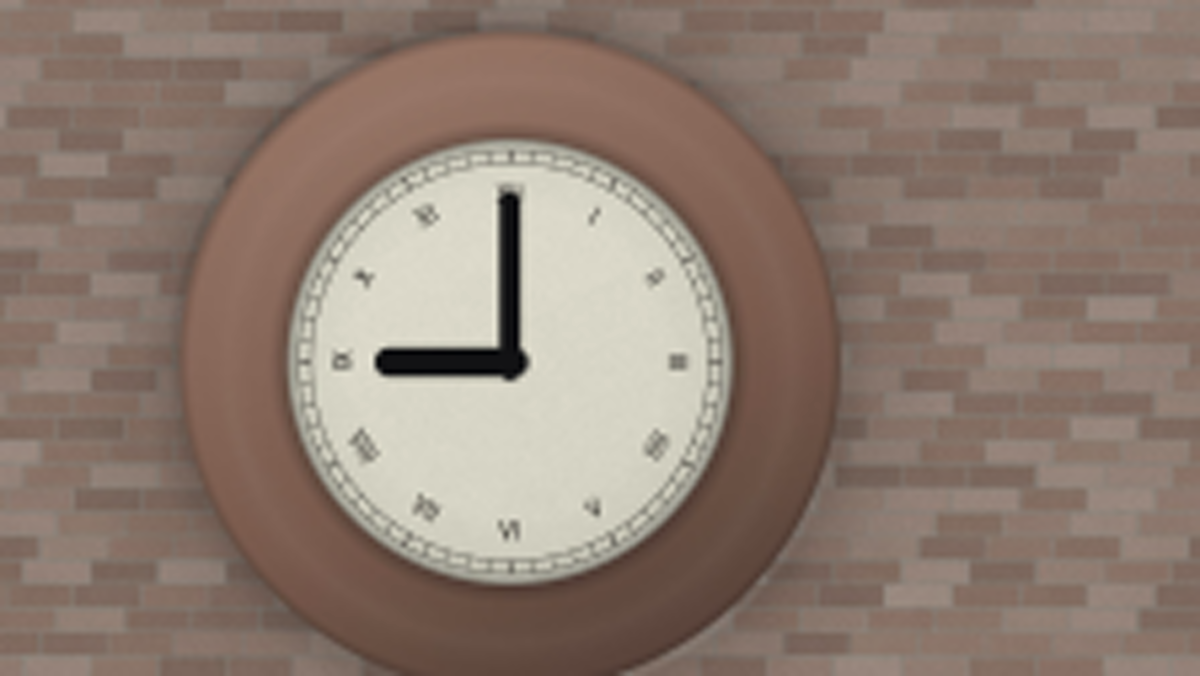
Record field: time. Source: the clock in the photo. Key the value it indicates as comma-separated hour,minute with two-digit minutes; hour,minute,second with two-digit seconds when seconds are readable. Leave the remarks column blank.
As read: 9,00
